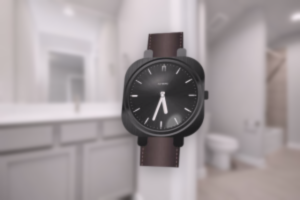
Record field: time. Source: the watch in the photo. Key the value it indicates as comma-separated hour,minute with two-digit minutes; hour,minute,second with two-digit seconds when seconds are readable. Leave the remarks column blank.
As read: 5,33
